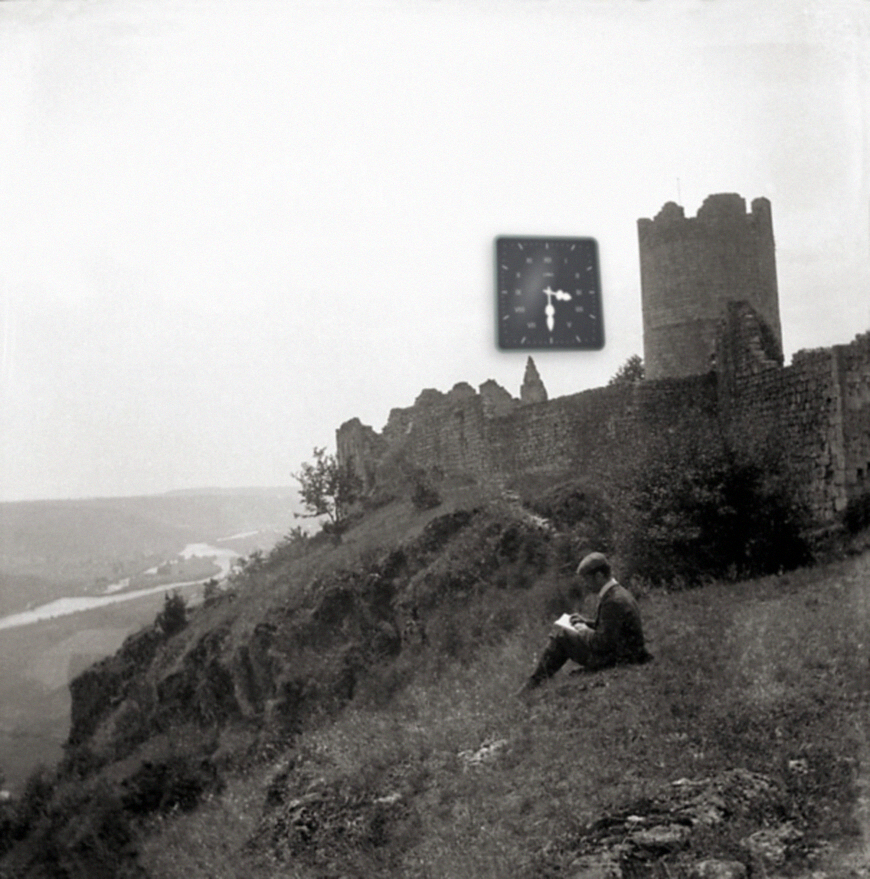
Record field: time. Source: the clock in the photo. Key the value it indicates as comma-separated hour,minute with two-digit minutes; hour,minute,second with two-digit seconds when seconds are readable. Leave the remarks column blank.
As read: 3,30
